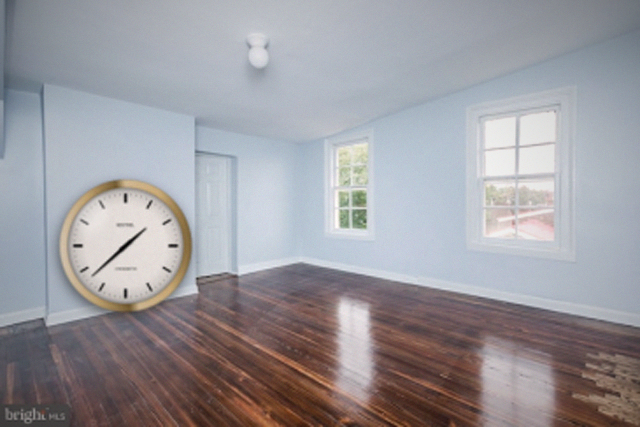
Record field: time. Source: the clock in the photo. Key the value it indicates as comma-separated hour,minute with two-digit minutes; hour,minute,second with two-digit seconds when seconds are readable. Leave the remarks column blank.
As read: 1,38
